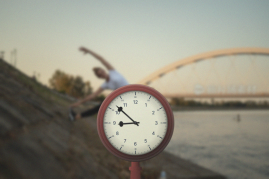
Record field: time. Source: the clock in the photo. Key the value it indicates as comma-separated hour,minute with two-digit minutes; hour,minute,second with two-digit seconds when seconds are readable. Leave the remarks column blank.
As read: 8,52
